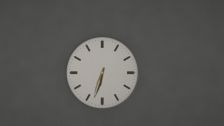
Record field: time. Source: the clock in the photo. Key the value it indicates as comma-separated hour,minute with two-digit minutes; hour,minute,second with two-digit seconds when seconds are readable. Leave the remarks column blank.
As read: 6,33
